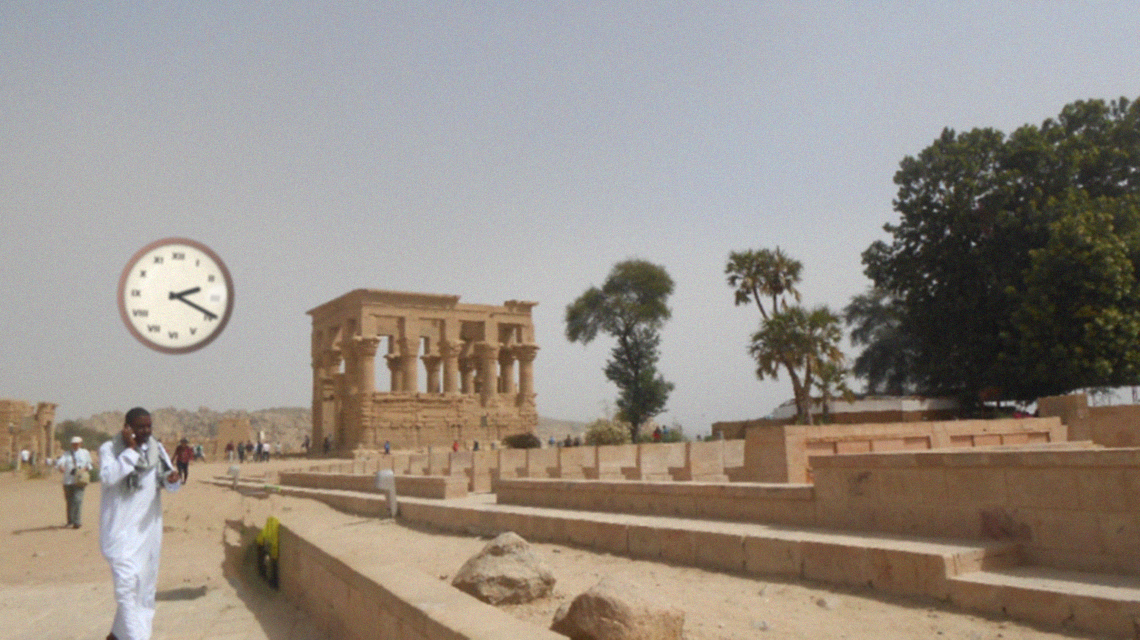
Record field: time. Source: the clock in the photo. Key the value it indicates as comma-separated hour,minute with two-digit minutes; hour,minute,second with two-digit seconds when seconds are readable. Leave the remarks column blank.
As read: 2,19
